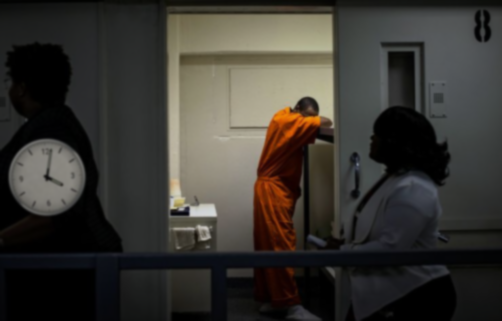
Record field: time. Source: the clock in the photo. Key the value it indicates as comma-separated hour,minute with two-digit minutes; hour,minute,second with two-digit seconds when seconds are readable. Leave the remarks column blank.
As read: 4,02
